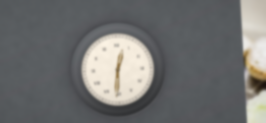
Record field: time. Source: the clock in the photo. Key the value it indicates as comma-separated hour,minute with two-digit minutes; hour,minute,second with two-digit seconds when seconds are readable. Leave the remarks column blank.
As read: 12,31
